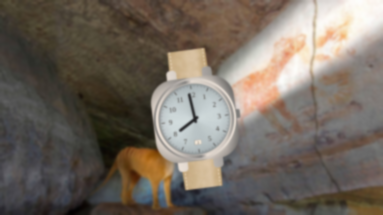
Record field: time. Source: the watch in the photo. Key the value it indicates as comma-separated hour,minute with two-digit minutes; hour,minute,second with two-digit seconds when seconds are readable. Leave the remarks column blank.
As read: 7,59
